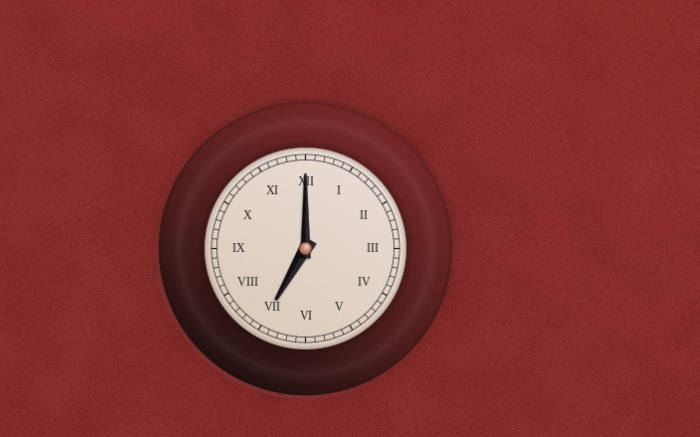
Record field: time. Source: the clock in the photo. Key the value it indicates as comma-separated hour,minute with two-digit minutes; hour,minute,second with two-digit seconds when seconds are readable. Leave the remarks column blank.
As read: 7,00
